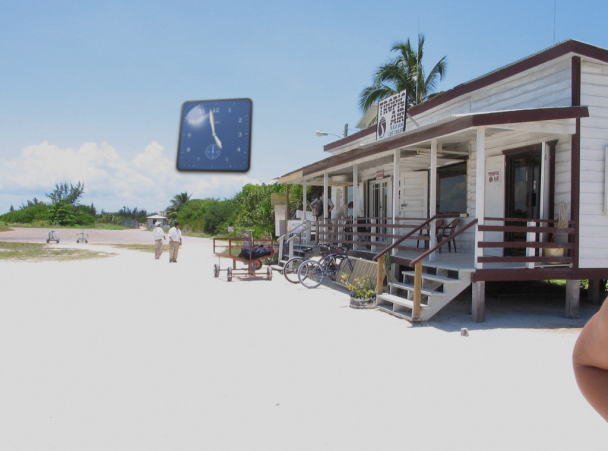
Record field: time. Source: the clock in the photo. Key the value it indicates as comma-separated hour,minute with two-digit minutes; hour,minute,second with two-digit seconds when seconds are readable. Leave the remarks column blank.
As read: 4,58
